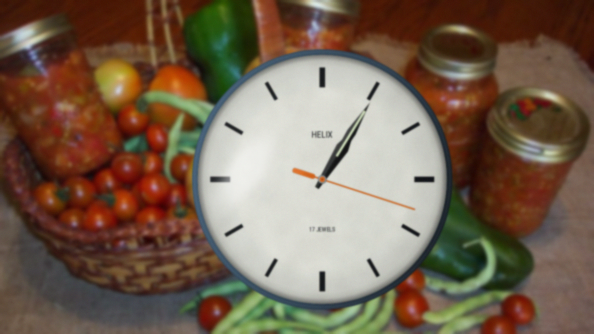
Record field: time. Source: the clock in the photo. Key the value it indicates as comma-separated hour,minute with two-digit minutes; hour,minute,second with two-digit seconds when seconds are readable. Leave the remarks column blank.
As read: 1,05,18
